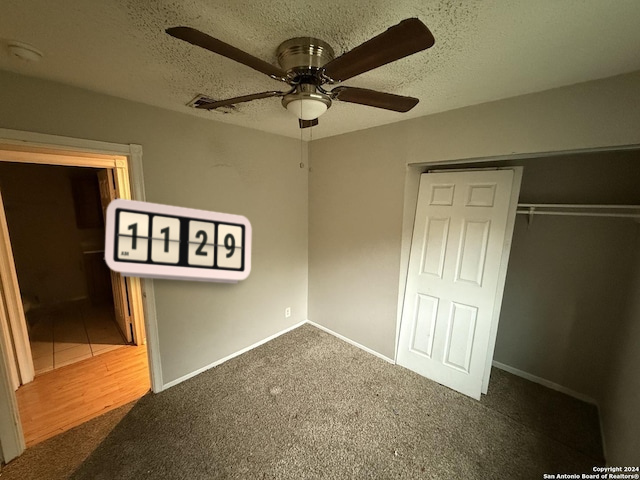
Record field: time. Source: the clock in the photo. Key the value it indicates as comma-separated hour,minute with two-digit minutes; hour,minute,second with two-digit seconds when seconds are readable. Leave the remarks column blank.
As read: 11,29
